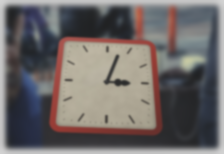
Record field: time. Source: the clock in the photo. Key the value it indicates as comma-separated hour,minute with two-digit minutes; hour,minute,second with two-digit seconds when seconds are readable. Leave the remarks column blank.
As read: 3,03
